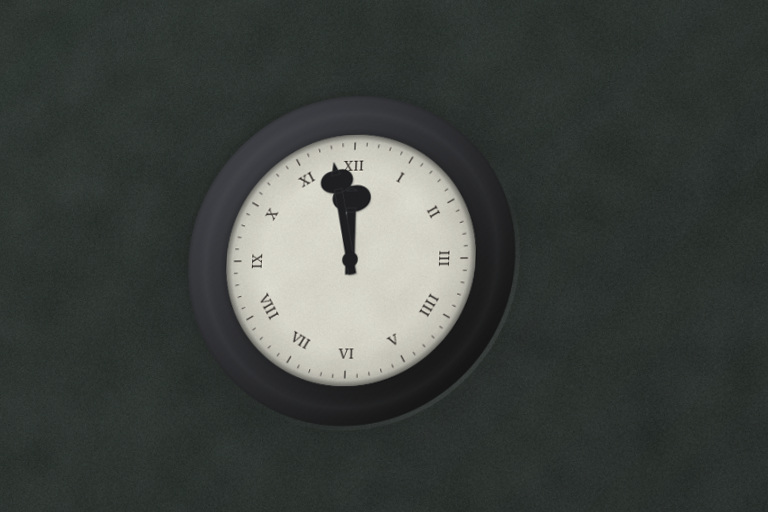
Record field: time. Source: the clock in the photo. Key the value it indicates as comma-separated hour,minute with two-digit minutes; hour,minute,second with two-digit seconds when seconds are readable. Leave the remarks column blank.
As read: 11,58
